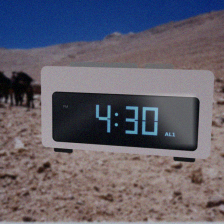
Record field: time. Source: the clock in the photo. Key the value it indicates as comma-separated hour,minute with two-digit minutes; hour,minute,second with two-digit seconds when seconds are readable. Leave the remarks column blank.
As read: 4,30
